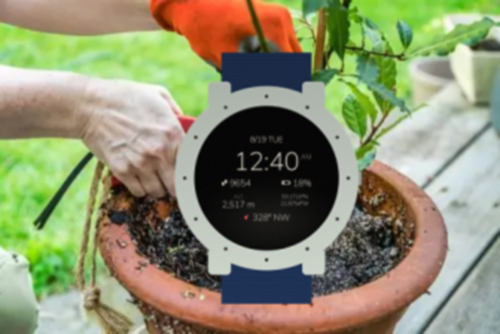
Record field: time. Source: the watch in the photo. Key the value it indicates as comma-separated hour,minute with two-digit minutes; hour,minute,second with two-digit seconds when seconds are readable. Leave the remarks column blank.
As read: 12,40
